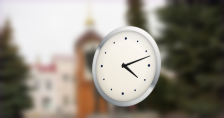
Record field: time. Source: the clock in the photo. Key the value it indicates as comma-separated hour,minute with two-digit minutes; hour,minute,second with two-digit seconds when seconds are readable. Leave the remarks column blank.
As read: 4,12
